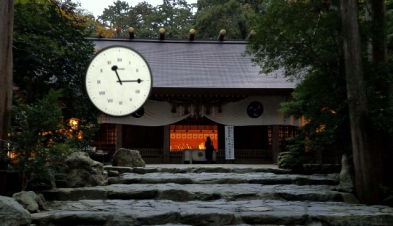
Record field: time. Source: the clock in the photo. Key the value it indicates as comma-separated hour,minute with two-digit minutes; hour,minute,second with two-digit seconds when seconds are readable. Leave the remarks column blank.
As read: 11,15
